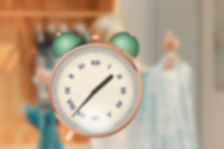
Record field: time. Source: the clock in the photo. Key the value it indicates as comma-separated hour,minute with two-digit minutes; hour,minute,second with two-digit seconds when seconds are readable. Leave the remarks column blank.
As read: 1,37
